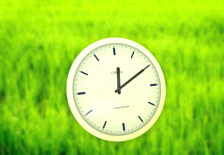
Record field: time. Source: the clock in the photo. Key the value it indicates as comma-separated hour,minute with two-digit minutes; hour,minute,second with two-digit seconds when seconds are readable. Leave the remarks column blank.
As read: 12,10
